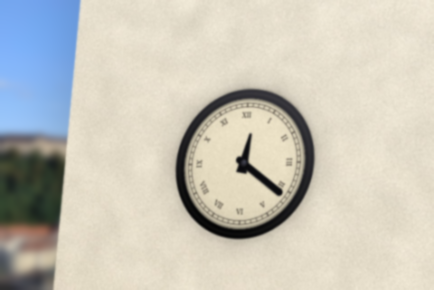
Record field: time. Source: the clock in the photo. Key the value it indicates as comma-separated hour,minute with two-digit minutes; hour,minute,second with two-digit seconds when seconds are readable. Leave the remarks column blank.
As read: 12,21
